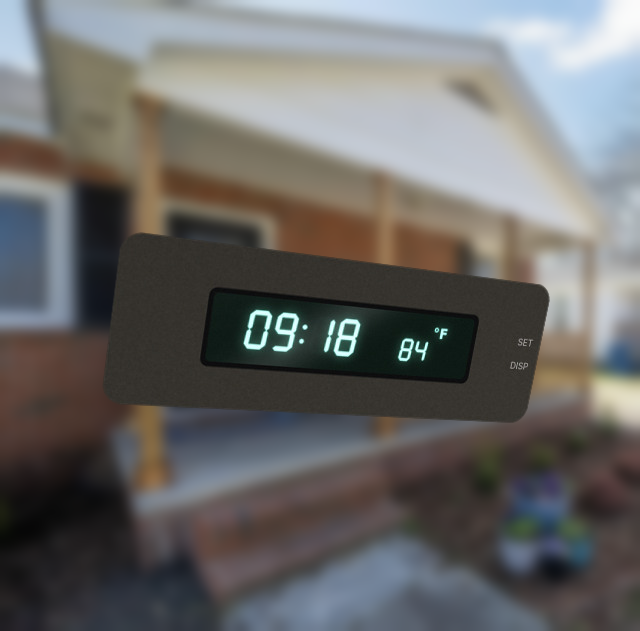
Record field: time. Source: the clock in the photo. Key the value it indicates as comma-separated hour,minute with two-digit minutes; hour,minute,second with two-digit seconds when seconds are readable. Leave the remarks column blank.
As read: 9,18
